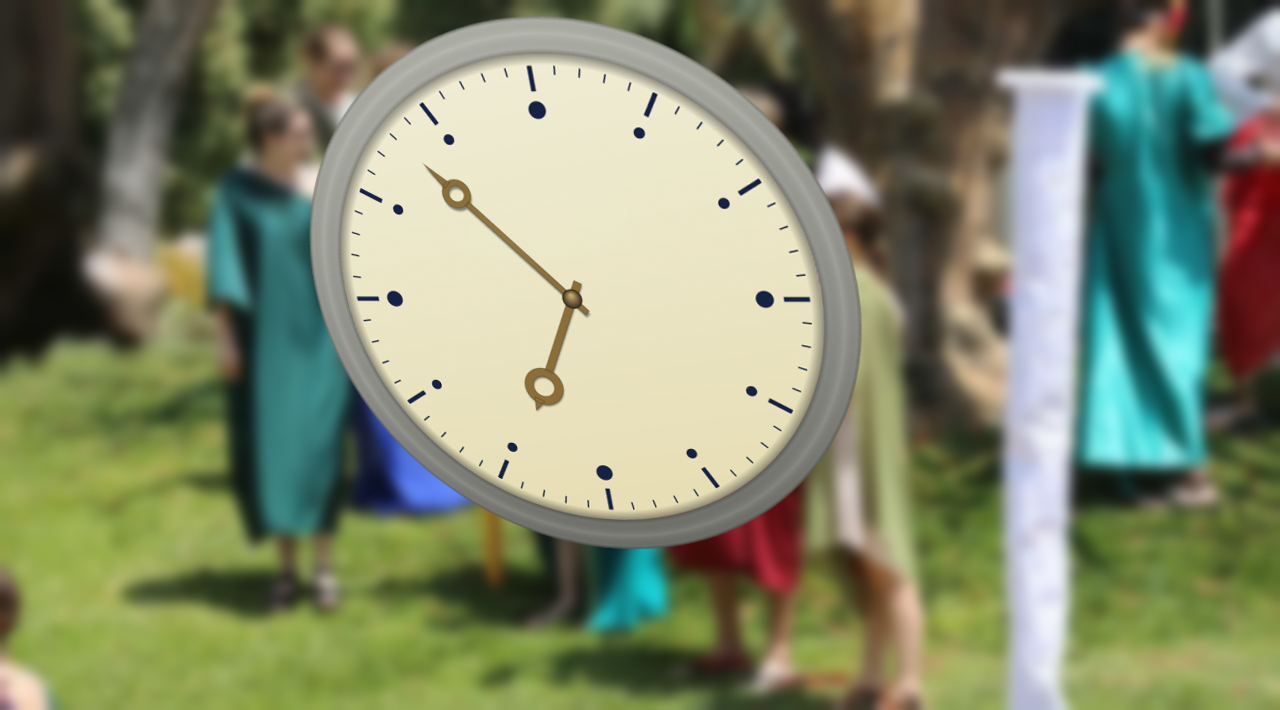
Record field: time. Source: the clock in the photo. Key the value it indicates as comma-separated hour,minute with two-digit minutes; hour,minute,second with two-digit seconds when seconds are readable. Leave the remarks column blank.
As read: 6,53
